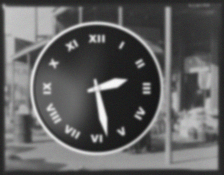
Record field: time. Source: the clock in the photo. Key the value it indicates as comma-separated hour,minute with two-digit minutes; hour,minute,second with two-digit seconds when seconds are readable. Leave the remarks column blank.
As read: 2,28
